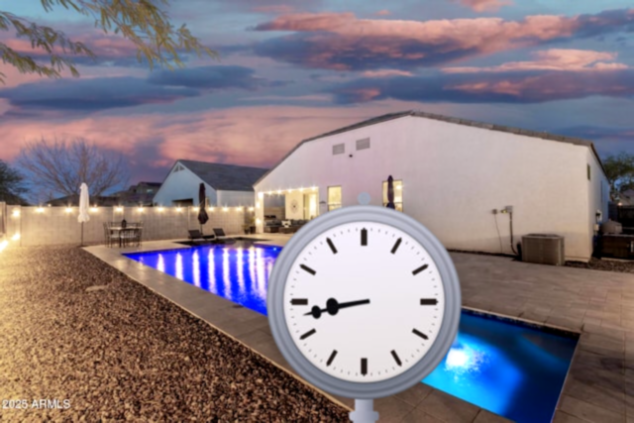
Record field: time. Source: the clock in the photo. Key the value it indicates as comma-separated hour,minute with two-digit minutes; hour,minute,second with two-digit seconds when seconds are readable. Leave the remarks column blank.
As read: 8,43
